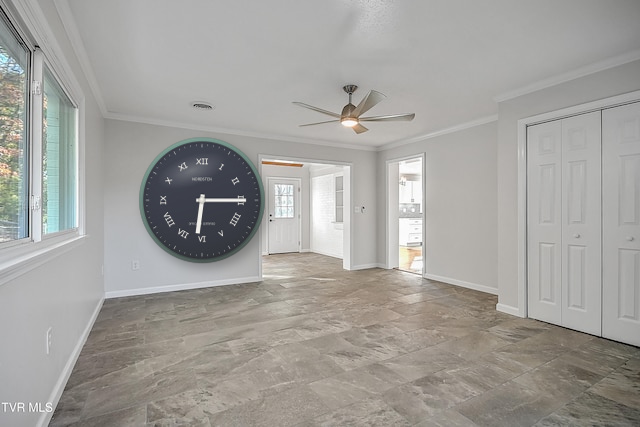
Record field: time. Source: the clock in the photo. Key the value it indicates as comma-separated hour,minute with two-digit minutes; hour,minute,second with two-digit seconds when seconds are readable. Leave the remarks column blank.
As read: 6,15
